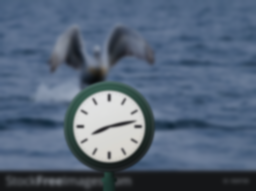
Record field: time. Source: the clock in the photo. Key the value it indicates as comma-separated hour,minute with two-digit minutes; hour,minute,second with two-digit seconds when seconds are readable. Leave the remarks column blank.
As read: 8,13
